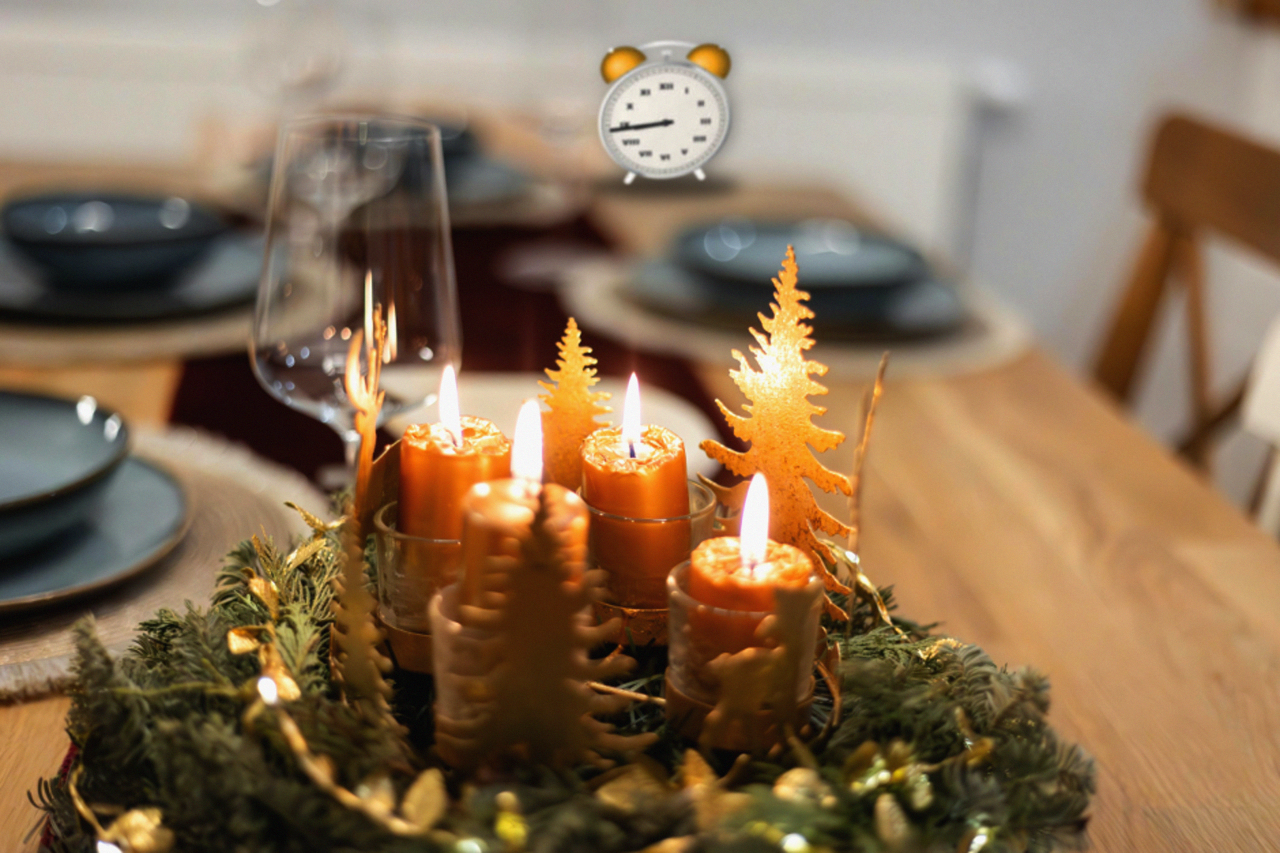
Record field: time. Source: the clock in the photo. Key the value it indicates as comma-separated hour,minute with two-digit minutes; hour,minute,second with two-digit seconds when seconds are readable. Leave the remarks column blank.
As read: 8,44
